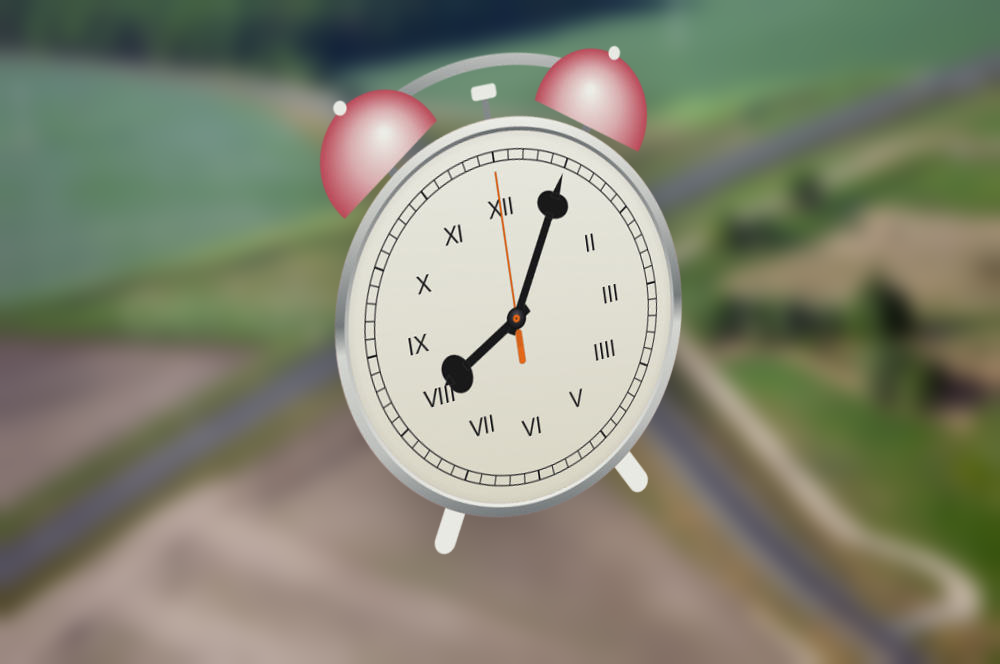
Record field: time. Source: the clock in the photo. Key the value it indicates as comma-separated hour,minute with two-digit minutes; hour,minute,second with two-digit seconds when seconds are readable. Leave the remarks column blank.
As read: 8,05,00
